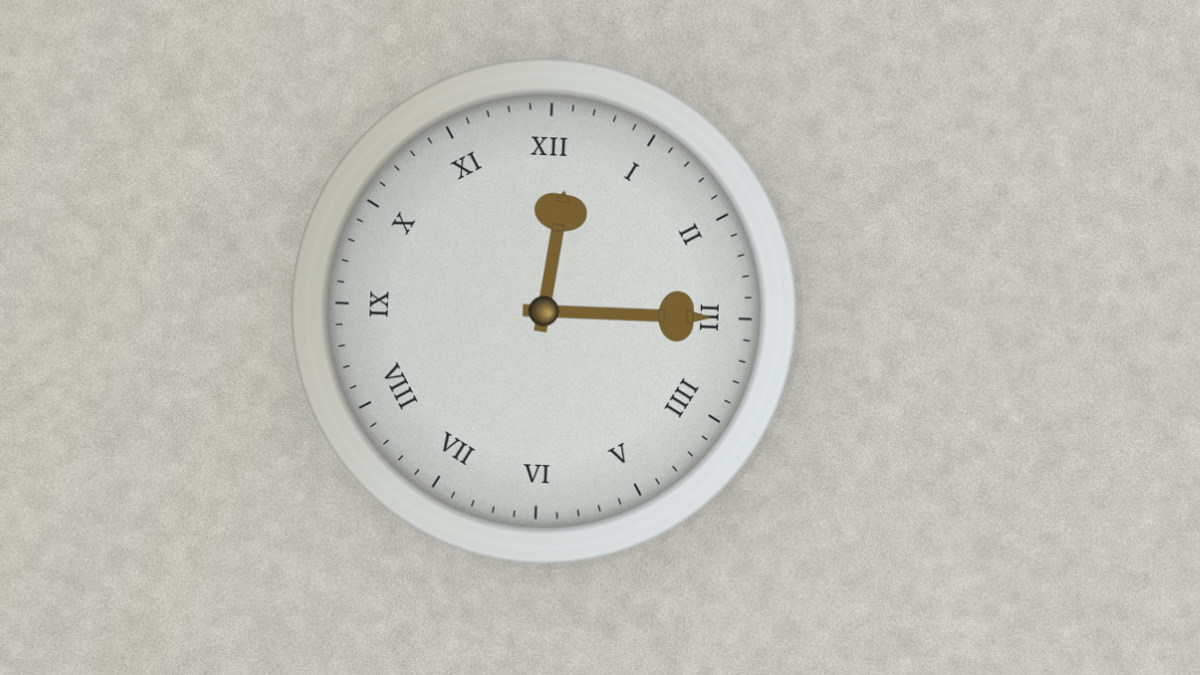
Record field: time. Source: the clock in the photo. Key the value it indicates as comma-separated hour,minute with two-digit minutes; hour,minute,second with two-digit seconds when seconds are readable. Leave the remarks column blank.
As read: 12,15
